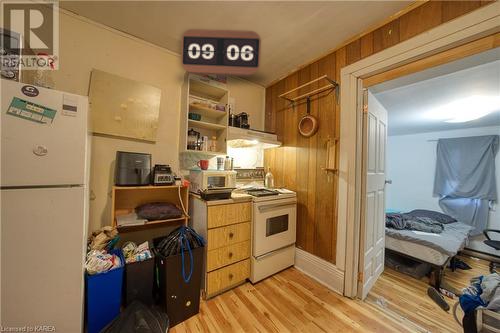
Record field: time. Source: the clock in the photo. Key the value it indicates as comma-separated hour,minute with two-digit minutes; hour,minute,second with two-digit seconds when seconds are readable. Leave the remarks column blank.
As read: 9,06
